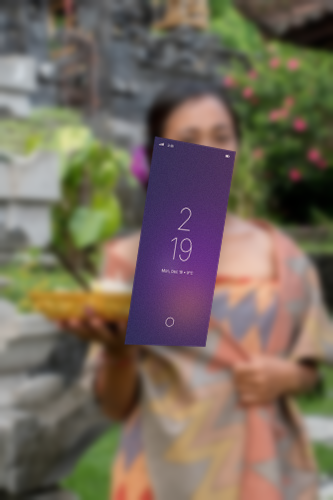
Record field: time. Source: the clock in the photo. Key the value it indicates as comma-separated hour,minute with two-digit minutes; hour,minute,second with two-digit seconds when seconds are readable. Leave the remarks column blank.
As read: 2,19
